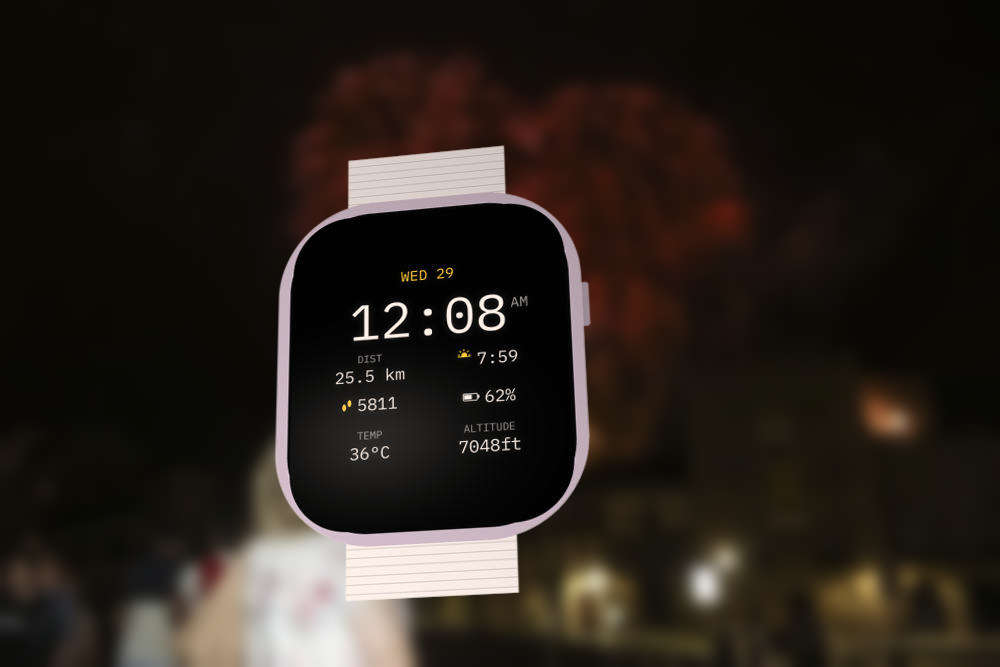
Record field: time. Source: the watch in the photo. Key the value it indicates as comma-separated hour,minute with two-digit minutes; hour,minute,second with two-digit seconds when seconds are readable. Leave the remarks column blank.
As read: 12,08
